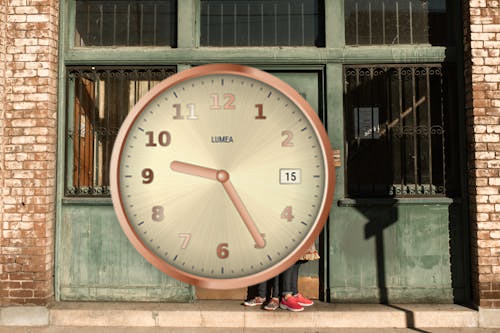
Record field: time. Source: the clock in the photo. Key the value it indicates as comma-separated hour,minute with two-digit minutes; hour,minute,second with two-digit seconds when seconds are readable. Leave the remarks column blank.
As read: 9,25
